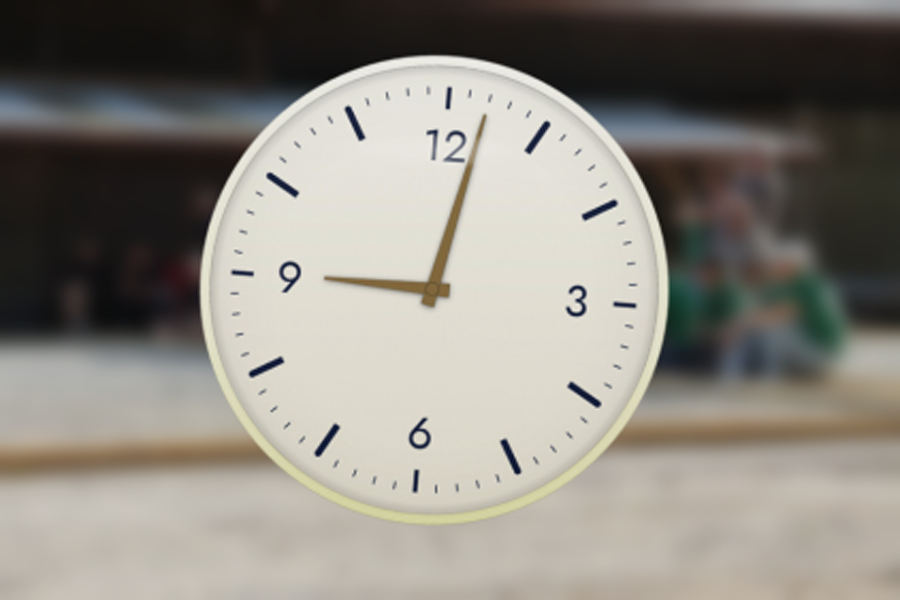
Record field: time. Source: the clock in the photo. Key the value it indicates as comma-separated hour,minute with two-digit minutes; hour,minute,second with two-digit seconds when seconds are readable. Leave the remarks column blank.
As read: 9,02
